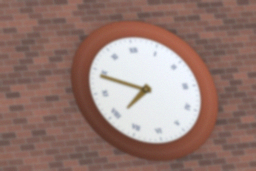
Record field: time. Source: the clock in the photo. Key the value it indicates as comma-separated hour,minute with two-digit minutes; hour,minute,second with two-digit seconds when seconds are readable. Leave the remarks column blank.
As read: 7,49
